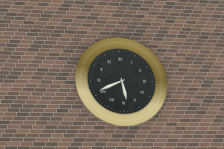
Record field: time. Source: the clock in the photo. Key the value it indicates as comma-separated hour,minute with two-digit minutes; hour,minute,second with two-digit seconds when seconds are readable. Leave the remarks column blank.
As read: 5,41
